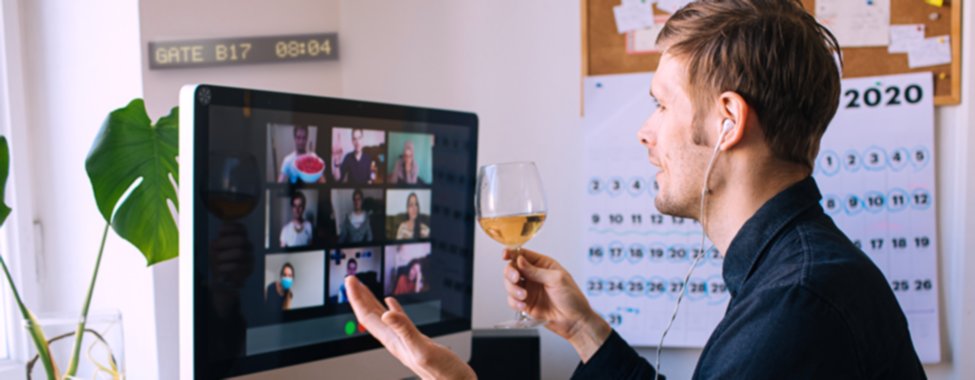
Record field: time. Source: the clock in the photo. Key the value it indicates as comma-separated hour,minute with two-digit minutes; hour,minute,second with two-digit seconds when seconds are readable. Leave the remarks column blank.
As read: 8,04
